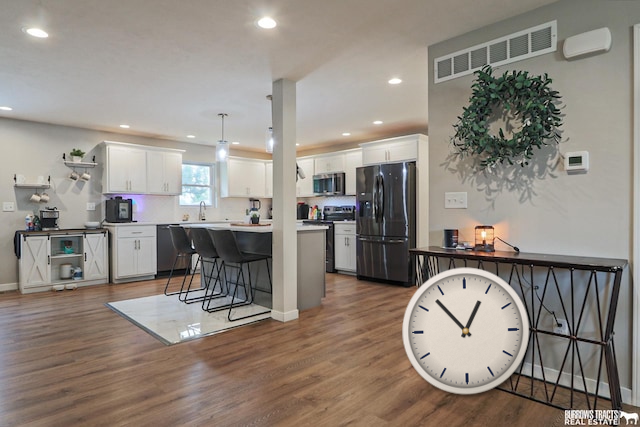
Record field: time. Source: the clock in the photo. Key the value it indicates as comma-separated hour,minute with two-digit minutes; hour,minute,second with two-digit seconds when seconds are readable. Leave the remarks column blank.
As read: 12,53
